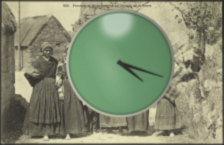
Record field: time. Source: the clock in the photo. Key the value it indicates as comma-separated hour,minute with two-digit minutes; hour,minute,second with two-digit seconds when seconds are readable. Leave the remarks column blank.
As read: 4,18
